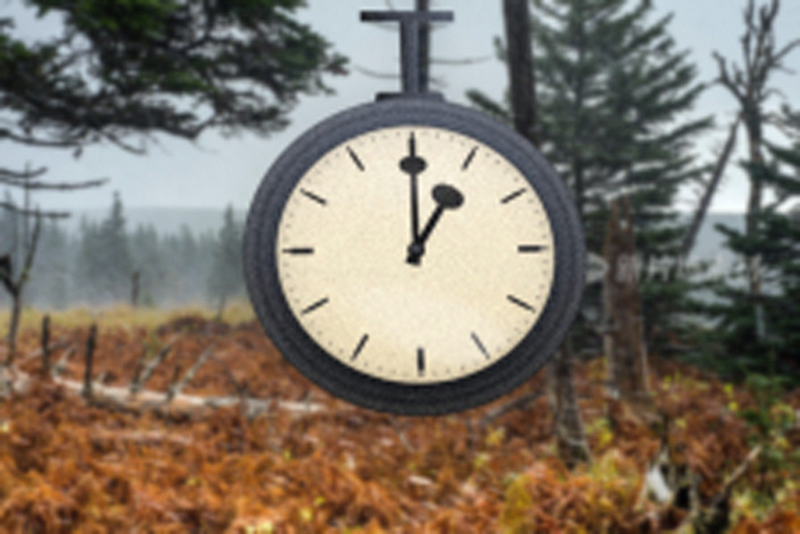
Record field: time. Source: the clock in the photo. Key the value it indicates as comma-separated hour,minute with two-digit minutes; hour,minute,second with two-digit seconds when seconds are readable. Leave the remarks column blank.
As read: 1,00
